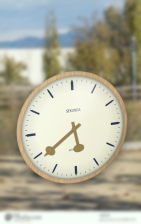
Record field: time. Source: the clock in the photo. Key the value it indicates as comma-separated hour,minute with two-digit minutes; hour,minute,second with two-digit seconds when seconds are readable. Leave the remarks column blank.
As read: 5,39
